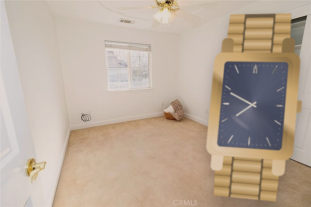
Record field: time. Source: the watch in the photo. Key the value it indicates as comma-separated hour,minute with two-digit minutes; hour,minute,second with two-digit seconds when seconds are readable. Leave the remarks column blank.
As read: 7,49
